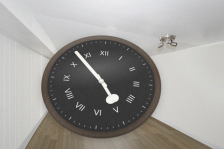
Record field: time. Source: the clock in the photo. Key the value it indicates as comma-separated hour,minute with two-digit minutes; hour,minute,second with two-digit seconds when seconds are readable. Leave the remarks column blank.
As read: 4,53
